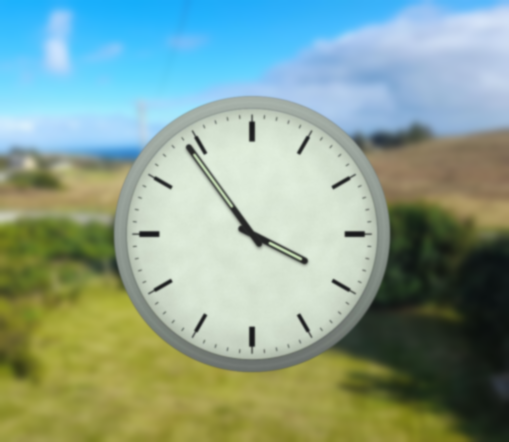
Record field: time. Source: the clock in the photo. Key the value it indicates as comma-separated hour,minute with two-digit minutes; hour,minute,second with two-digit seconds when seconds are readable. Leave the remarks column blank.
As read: 3,54
